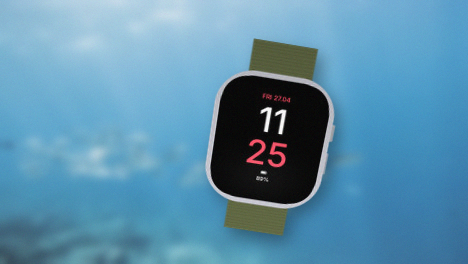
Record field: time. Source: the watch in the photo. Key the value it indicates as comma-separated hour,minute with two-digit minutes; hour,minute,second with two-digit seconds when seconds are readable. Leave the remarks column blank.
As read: 11,25
